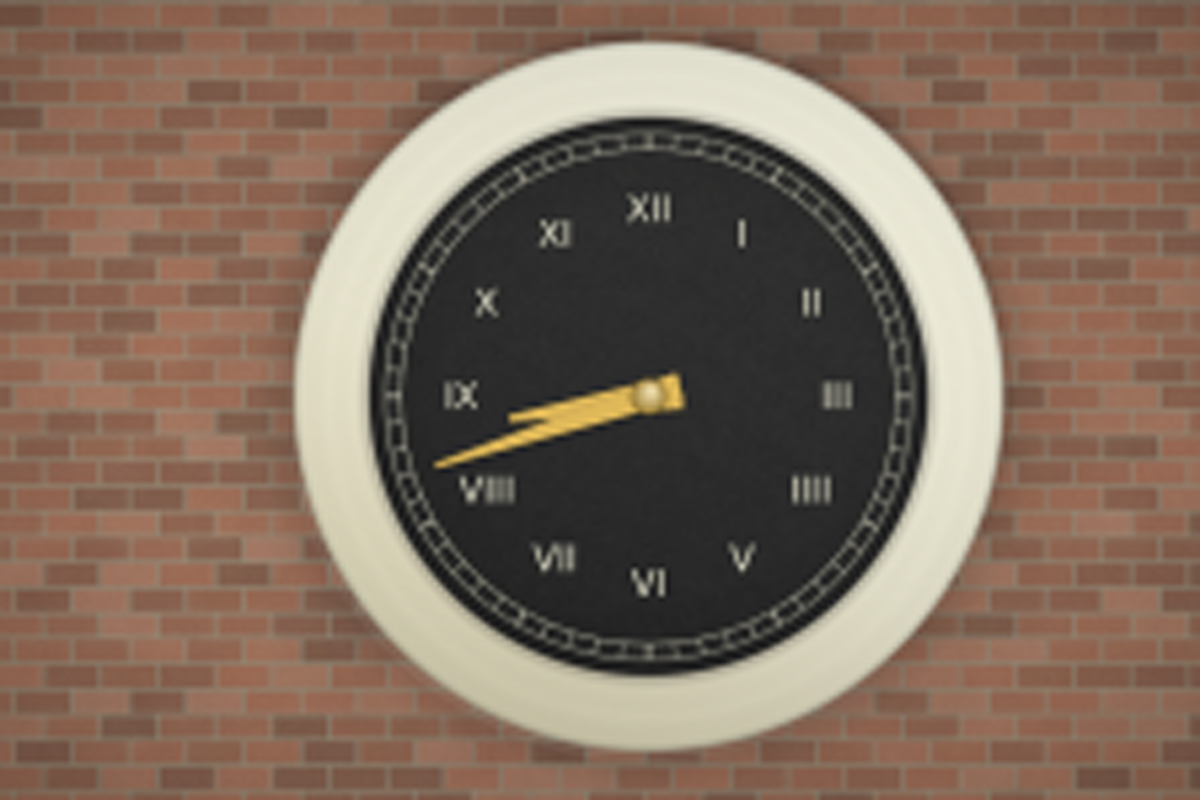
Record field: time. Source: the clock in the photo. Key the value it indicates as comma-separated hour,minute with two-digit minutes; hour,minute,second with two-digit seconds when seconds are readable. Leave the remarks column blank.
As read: 8,42
